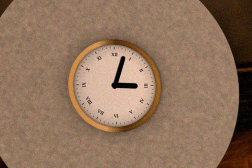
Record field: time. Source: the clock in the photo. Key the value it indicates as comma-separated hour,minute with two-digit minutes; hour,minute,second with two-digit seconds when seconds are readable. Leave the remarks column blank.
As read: 3,03
